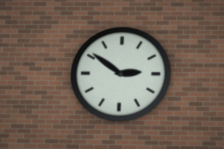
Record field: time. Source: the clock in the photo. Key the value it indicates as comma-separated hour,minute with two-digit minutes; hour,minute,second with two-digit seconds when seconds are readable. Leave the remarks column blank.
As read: 2,51
